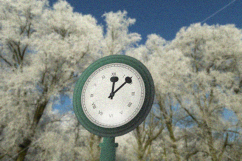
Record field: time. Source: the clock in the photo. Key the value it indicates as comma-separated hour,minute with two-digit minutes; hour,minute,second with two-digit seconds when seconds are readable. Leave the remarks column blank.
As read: 12,08
